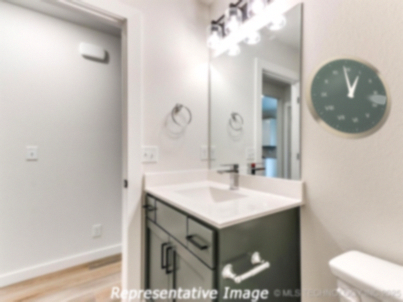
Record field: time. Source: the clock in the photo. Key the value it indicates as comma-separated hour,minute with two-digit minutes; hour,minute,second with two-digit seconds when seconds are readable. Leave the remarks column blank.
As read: 12,59
